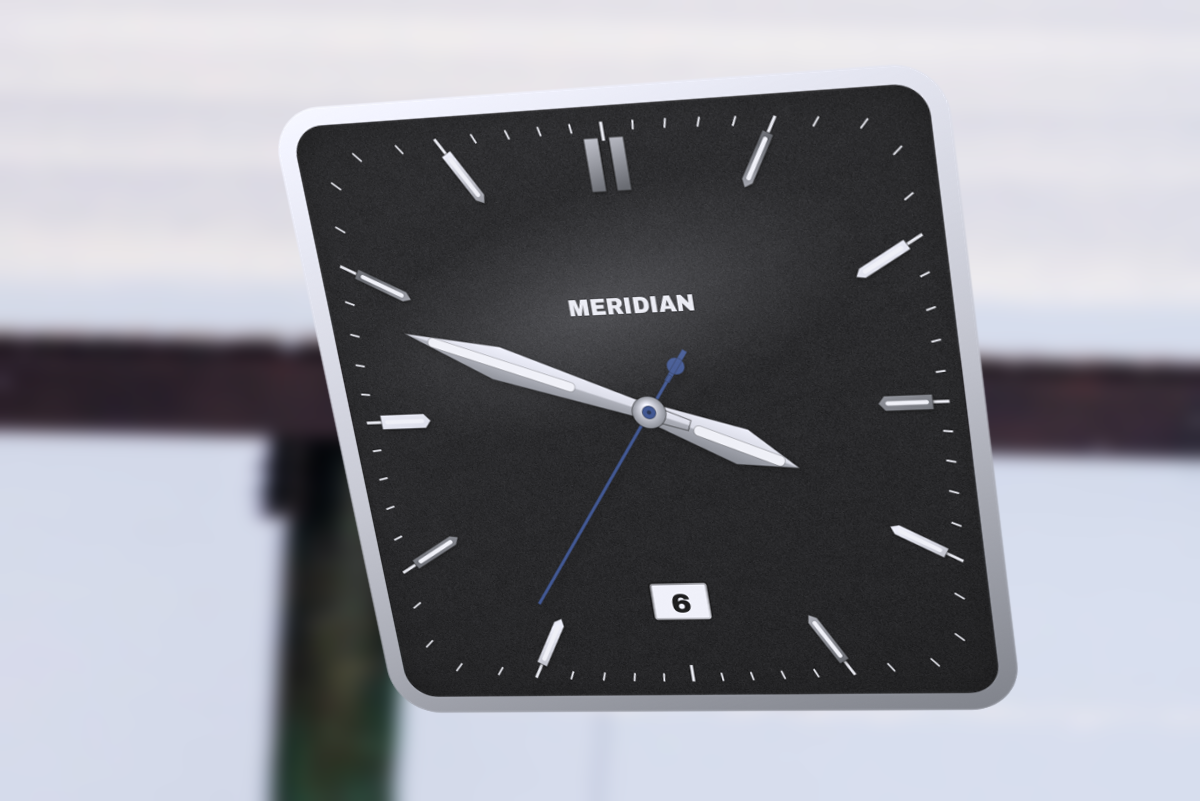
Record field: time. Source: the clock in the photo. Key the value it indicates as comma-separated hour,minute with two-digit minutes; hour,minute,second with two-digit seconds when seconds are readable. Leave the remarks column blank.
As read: 3,48,36
